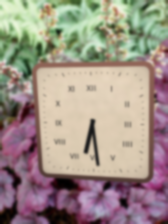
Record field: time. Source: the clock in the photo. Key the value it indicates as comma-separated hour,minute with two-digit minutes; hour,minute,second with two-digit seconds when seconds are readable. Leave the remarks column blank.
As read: 6,29
